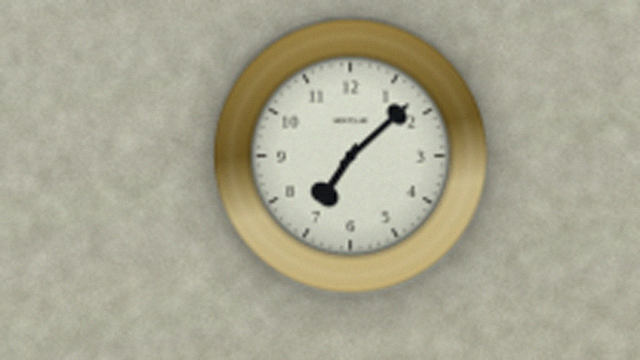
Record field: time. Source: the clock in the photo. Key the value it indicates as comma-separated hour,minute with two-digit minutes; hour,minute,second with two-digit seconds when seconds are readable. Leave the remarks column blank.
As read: 7,08
